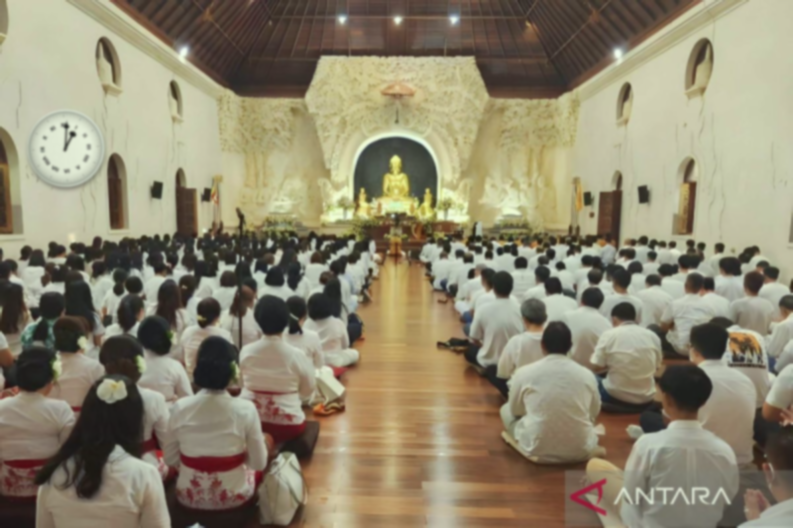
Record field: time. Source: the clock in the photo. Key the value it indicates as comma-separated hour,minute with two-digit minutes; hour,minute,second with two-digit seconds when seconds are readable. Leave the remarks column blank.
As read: 1,01
